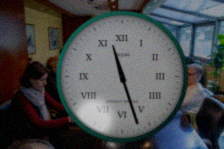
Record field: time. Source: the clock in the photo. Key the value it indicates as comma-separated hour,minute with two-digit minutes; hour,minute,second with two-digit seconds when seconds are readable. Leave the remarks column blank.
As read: 11,27
